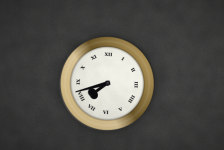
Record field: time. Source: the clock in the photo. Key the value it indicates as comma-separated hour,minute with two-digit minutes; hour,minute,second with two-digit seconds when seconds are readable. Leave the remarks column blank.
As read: 7,42
